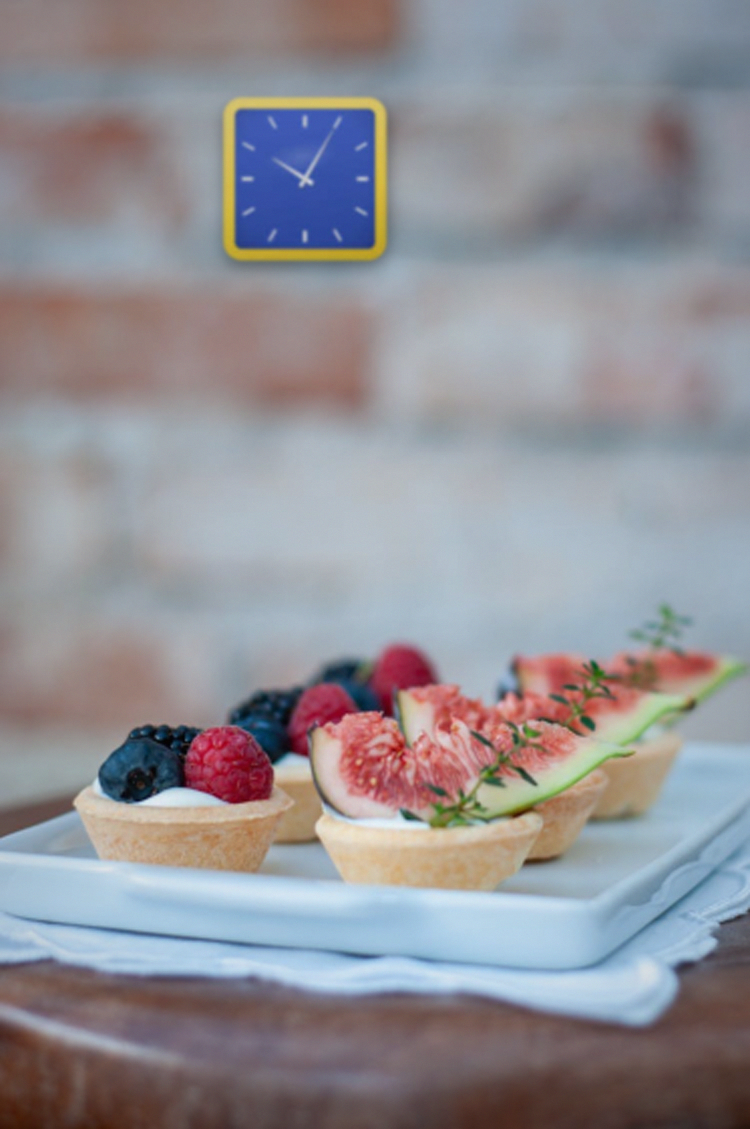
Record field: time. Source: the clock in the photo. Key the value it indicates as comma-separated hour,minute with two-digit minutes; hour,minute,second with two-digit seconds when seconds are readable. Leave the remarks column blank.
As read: 10,05
